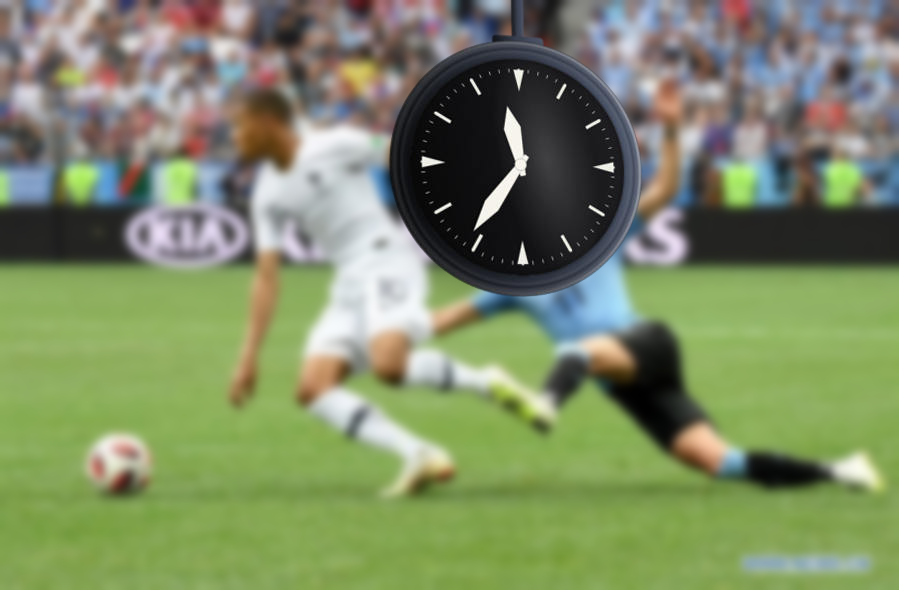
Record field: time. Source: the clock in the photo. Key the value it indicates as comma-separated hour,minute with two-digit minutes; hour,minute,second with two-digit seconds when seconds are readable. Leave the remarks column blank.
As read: 11,36
